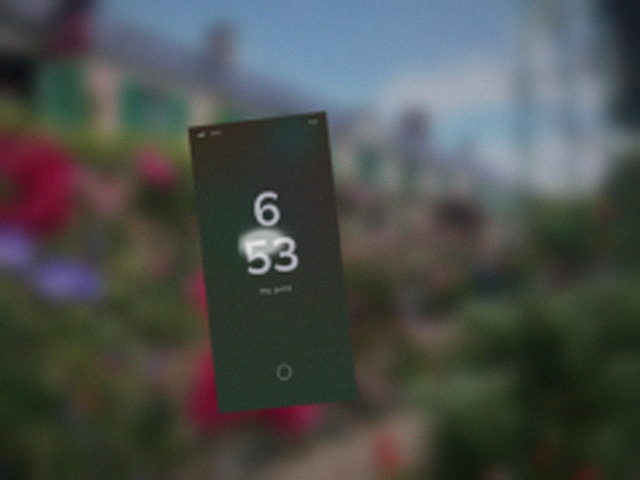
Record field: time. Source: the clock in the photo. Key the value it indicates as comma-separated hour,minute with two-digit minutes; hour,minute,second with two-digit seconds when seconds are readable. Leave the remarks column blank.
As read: 6,53
